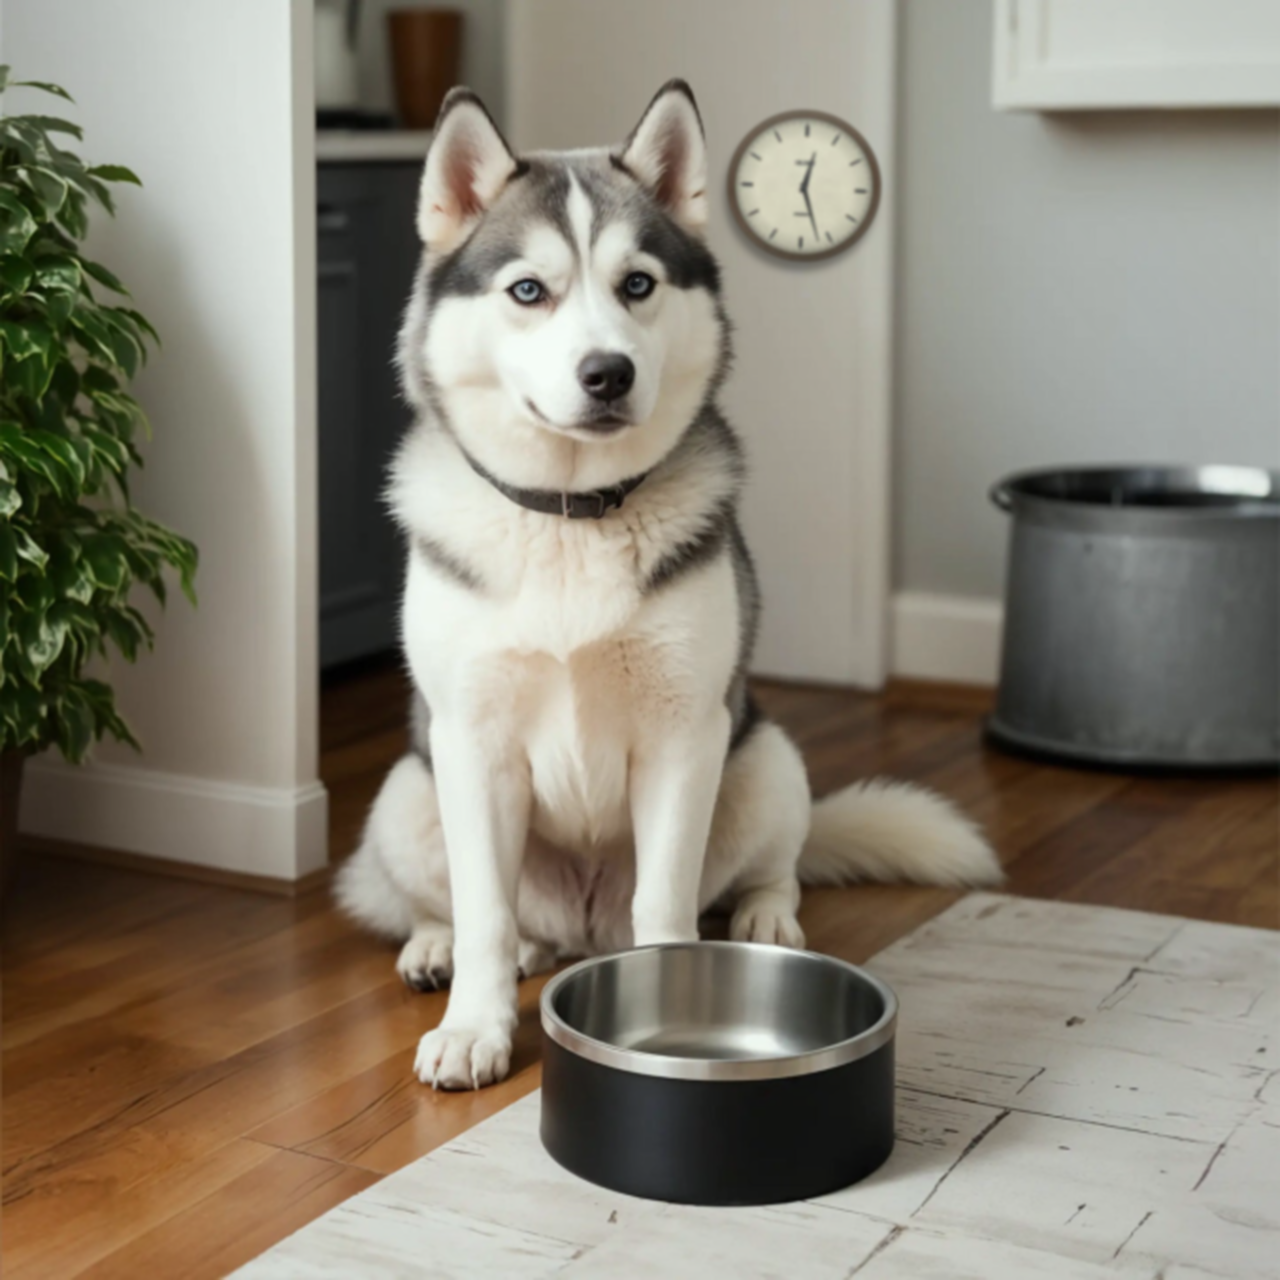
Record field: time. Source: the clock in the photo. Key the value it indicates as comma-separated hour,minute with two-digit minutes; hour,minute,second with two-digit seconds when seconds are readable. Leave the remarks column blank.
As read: 12,27
